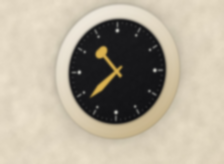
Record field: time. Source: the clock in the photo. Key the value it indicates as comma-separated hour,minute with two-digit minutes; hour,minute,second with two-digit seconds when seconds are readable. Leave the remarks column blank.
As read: 10,38
